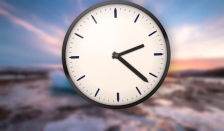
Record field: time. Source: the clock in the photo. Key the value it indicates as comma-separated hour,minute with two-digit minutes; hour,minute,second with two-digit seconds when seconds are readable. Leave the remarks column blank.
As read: 2,22
